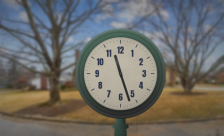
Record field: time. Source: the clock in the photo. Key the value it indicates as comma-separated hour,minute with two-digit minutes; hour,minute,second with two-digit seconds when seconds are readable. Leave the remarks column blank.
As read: 11,27
